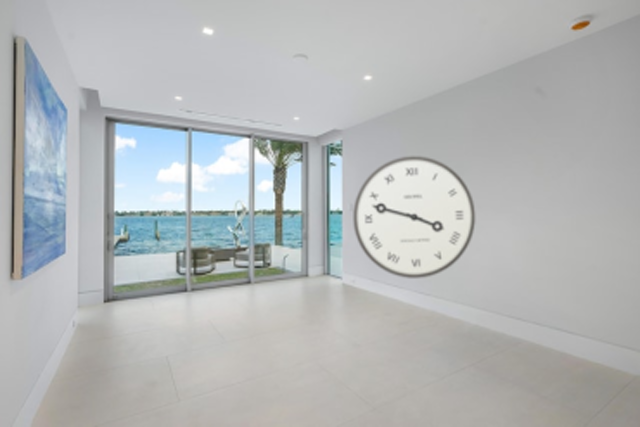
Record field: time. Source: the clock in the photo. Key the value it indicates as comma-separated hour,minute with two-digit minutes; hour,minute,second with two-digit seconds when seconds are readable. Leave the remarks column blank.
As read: 3,48
